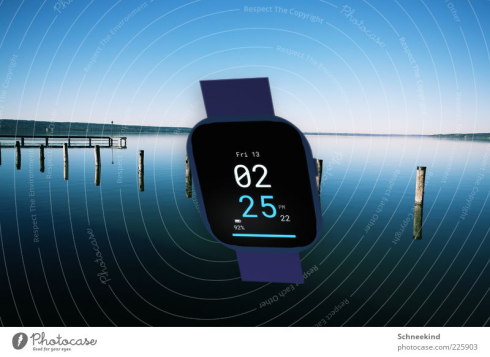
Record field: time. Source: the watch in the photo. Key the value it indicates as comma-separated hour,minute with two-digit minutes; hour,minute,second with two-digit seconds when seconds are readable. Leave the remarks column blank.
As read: 2,25,22
